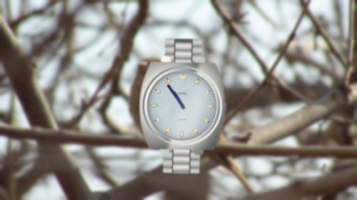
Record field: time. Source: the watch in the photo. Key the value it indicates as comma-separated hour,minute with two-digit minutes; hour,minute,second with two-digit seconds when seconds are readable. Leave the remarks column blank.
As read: 10,54
